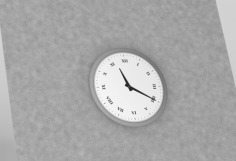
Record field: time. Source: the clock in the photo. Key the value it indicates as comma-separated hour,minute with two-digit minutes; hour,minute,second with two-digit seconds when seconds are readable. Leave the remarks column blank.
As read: 11,20
